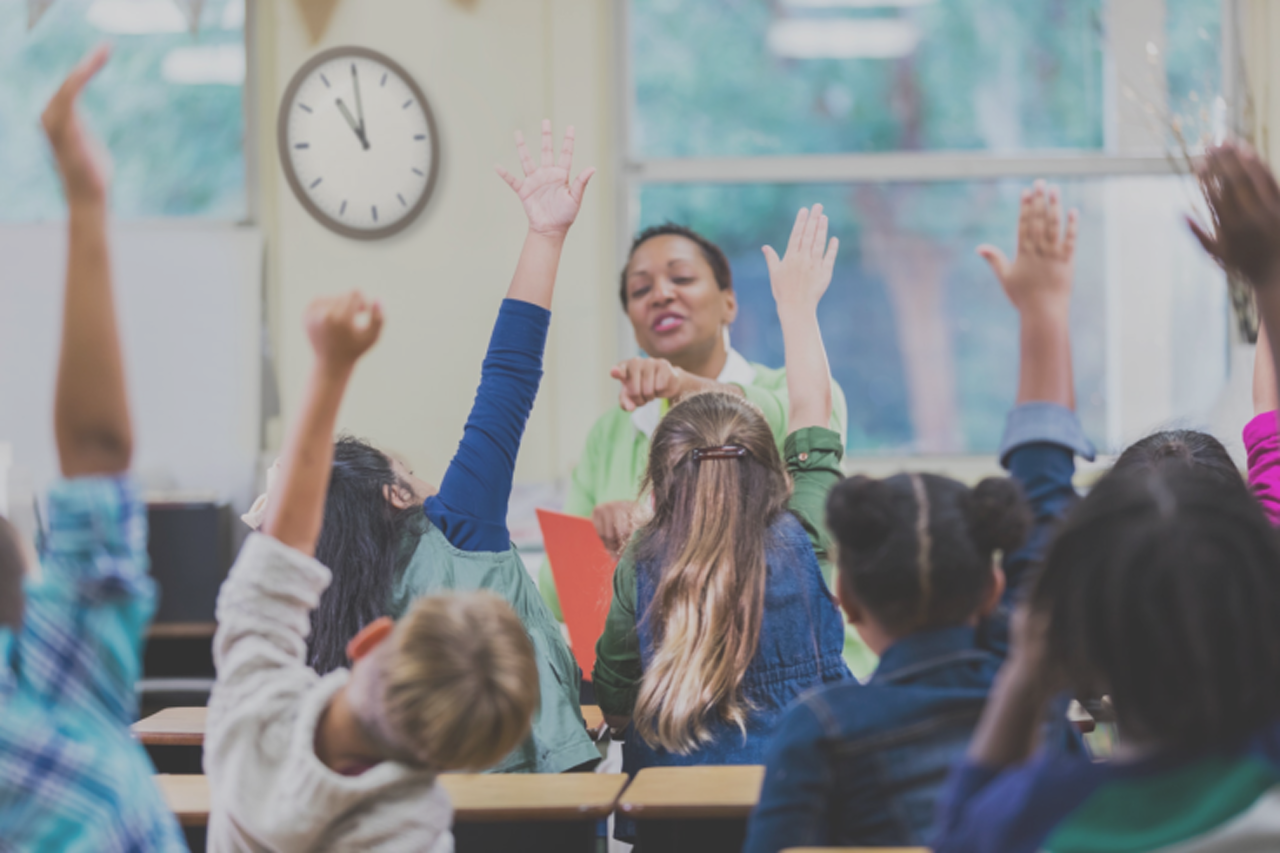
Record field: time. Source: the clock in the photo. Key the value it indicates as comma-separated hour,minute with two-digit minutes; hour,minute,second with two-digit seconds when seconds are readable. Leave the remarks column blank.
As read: 11,00
